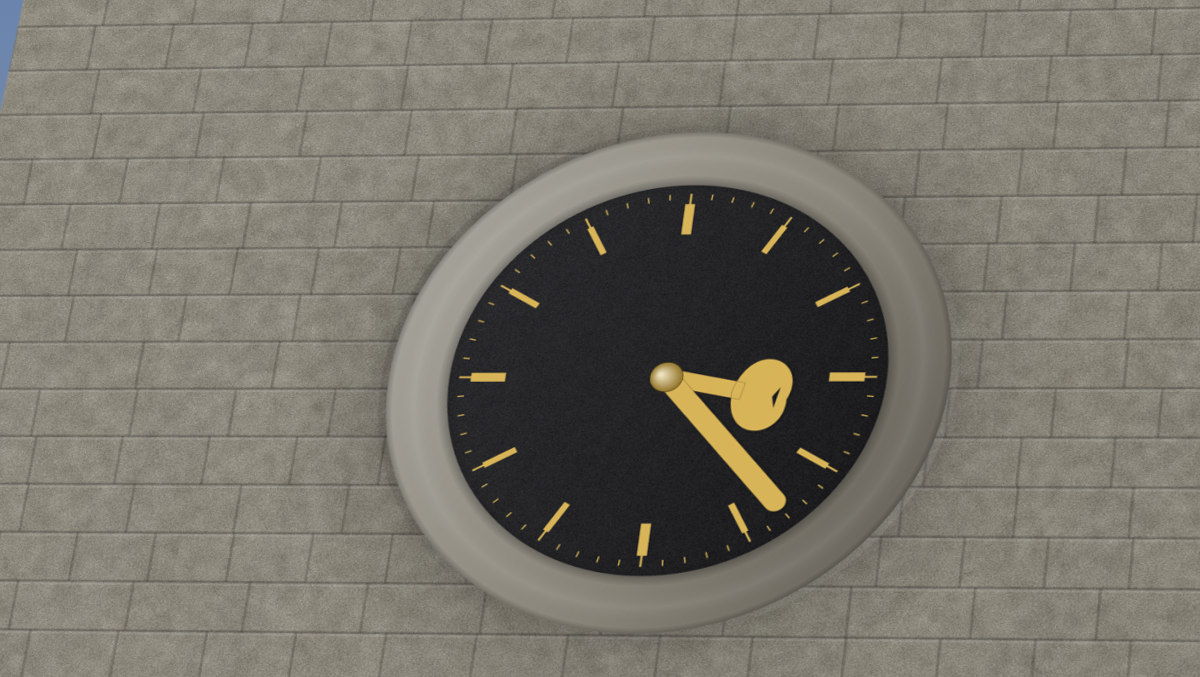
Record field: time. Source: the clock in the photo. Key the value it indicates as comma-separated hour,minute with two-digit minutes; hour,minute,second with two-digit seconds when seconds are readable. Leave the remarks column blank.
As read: 3,23
